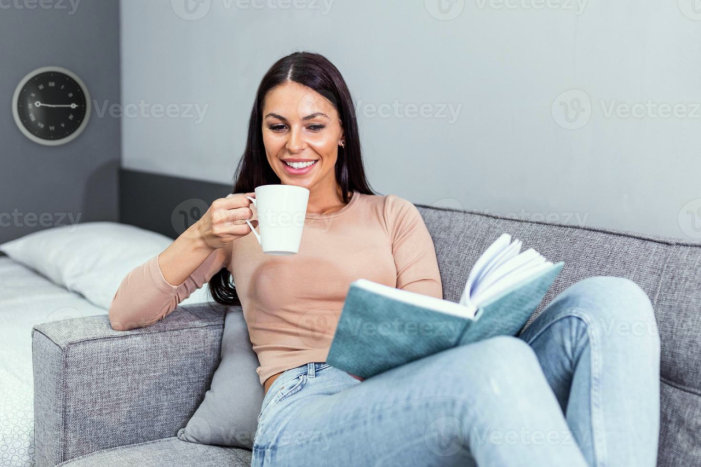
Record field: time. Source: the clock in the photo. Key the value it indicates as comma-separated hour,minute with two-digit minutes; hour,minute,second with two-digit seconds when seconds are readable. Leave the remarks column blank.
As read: 9,15
